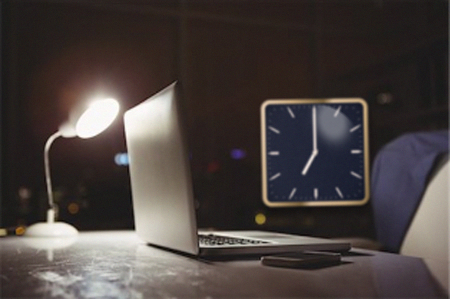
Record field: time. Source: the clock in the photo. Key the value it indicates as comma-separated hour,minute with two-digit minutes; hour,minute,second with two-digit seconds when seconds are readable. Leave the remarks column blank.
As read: 7,00
